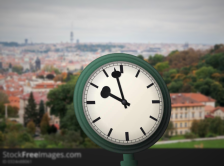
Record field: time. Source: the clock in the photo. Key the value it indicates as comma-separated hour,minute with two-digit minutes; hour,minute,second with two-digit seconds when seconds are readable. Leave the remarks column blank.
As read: 9,58
